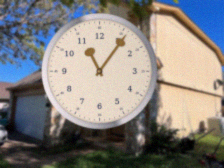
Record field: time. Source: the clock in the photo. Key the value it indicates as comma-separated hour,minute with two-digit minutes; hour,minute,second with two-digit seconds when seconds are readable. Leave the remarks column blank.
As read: 11,06
